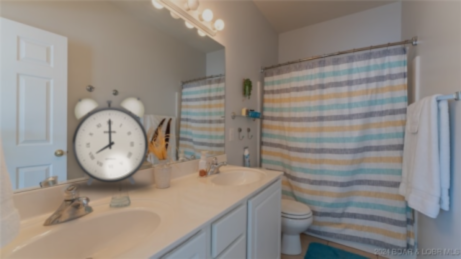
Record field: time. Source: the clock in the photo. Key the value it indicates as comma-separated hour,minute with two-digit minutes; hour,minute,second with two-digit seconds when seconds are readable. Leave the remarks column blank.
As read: 8,00
